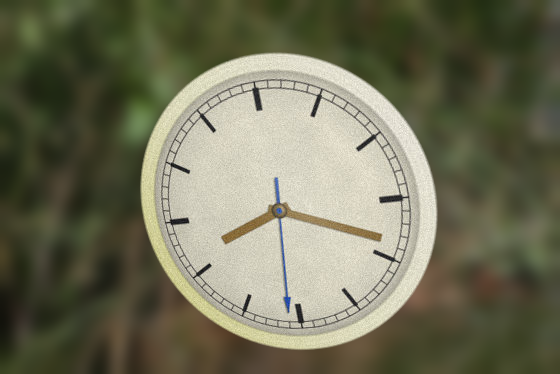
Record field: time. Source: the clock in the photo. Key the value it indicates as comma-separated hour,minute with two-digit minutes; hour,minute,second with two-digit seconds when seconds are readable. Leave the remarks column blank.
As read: 8,18,31
